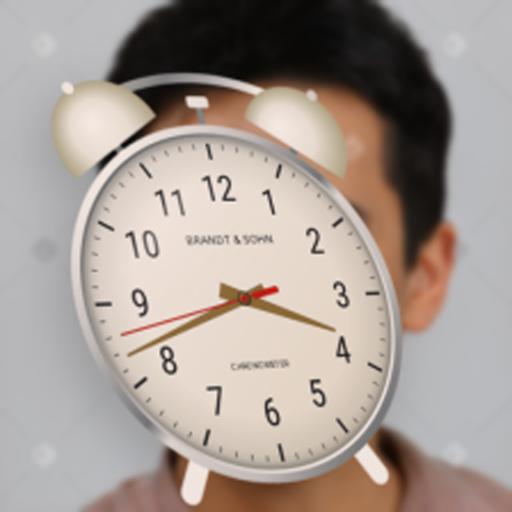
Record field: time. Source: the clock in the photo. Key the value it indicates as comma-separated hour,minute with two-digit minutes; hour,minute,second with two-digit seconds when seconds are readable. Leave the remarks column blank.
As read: 3,41,43
